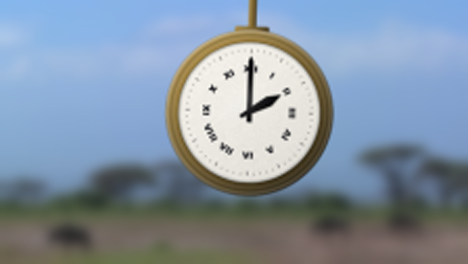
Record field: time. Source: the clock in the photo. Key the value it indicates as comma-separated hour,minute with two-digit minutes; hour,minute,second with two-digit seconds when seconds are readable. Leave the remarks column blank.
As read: 2,00
